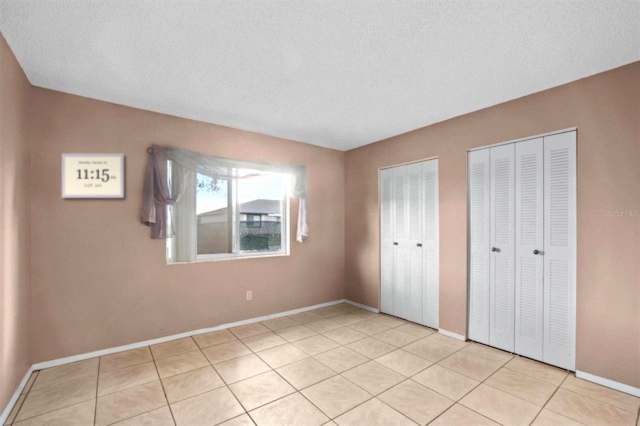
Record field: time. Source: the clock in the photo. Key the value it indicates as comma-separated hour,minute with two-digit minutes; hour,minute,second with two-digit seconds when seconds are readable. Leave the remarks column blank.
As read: 11,15
